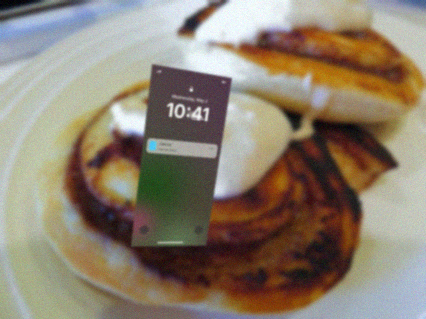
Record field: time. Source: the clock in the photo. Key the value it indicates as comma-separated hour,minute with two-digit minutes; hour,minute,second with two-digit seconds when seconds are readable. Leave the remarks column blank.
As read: 10,41
